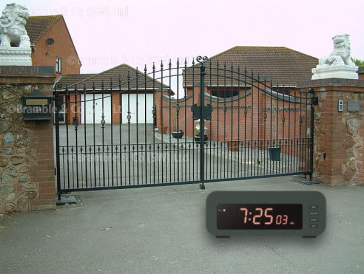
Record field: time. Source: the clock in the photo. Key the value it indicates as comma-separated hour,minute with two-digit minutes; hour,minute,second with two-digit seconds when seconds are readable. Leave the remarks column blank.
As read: 7,25,03
